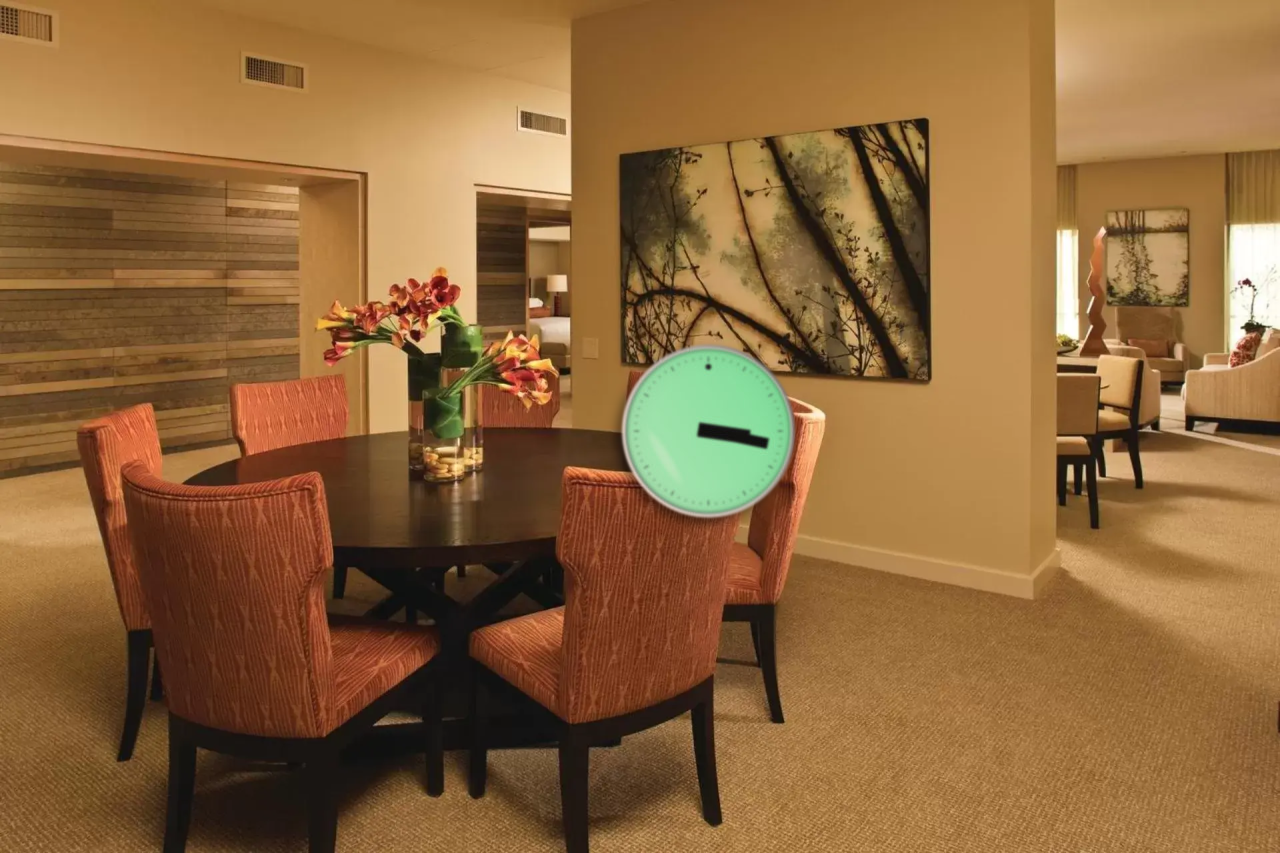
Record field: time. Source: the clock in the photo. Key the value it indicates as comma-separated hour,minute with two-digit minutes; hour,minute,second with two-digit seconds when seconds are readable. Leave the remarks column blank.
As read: 3,17
